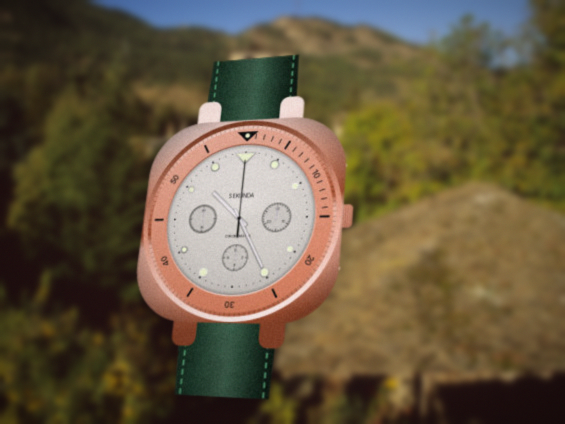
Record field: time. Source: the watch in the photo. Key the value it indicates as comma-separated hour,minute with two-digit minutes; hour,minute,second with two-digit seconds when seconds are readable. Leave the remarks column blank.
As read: 10,25
